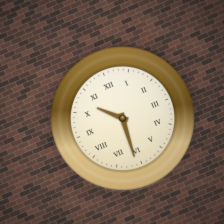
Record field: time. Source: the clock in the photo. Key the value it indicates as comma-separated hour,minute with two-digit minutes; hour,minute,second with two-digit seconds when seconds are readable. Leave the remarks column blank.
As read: 10,31
